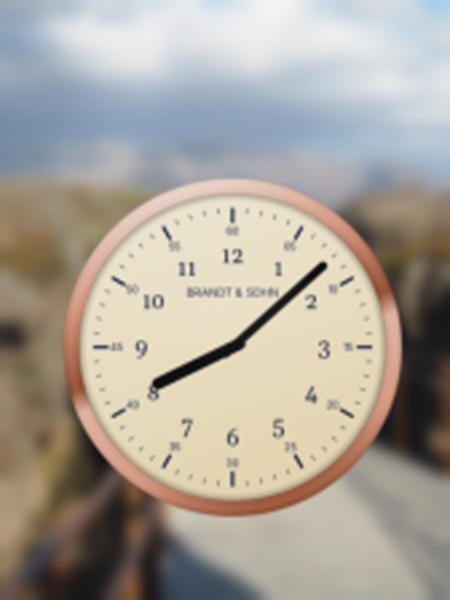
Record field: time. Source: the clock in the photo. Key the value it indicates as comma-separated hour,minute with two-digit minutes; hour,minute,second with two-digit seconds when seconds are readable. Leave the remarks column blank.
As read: 8,08
